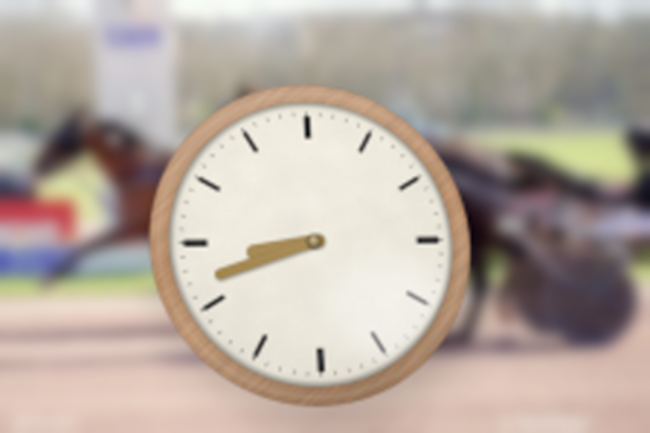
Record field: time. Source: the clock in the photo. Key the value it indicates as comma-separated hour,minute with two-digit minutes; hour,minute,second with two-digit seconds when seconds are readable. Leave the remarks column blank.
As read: 8,42
